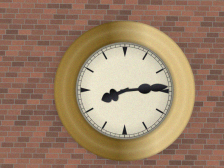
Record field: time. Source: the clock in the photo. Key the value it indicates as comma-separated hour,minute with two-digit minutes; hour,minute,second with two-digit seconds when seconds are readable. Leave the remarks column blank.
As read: 8,14
